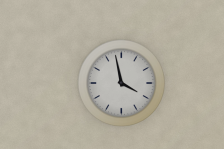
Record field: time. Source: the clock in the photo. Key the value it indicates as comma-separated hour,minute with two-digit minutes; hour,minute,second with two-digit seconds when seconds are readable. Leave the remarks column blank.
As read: 3,58
